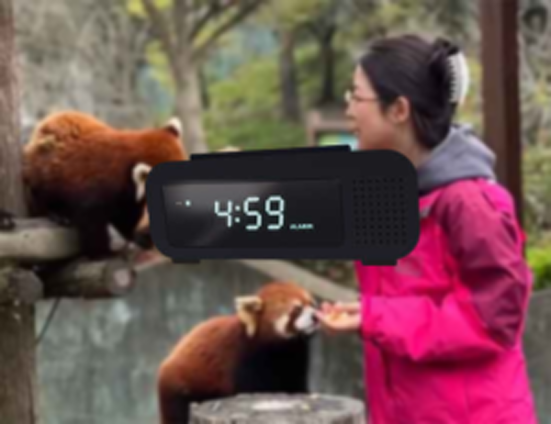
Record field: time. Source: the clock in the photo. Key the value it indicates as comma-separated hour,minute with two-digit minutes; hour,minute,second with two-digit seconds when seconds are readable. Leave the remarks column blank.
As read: 4,59
